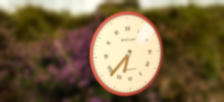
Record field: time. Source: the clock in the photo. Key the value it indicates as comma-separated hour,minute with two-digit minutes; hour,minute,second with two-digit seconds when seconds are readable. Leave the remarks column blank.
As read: 6,38
